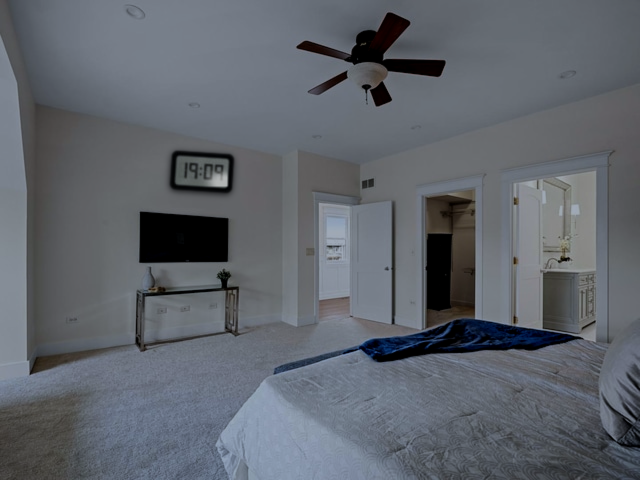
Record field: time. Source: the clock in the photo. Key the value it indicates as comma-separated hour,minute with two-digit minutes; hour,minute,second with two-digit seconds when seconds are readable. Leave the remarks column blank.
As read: 19,09
